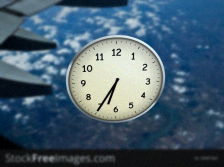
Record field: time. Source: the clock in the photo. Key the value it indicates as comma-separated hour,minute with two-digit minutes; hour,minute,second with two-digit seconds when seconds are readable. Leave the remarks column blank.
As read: 6,35
